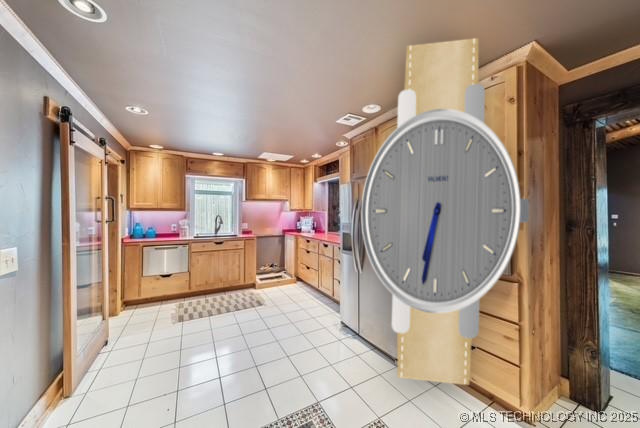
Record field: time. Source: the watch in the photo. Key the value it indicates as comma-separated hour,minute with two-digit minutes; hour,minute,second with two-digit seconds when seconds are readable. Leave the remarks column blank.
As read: 6,32
